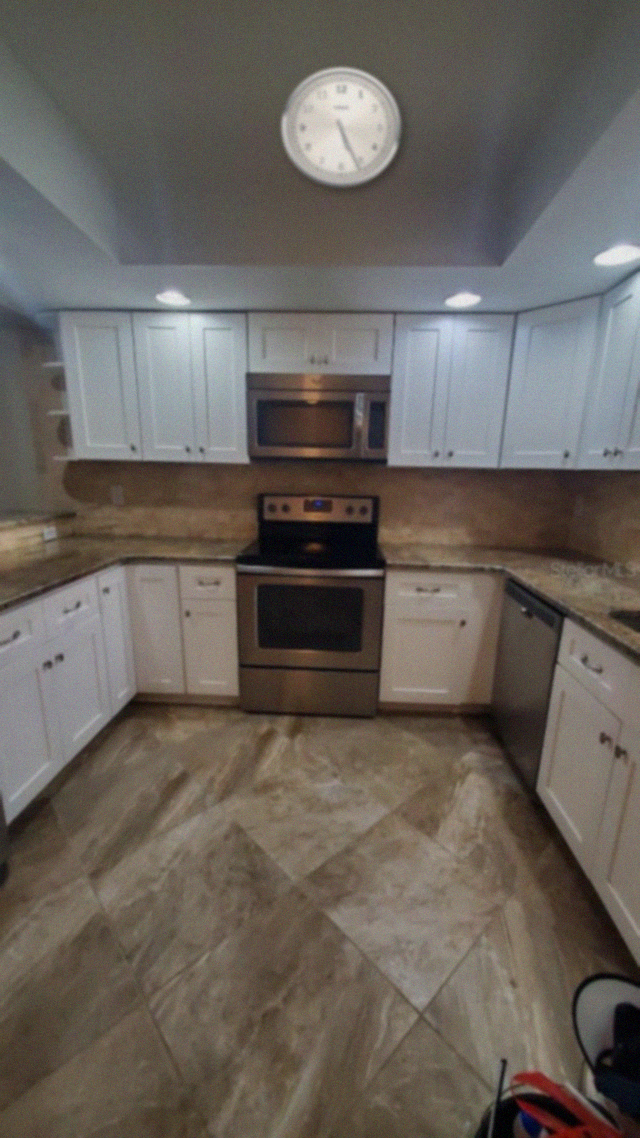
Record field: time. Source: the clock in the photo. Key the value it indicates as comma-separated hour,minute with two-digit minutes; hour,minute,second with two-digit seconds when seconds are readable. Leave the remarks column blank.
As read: 5,26
